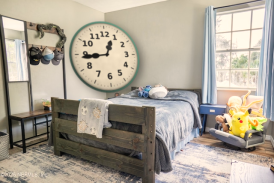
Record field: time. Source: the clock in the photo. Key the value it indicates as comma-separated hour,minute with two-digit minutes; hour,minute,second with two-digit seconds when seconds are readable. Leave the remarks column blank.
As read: 12,44
